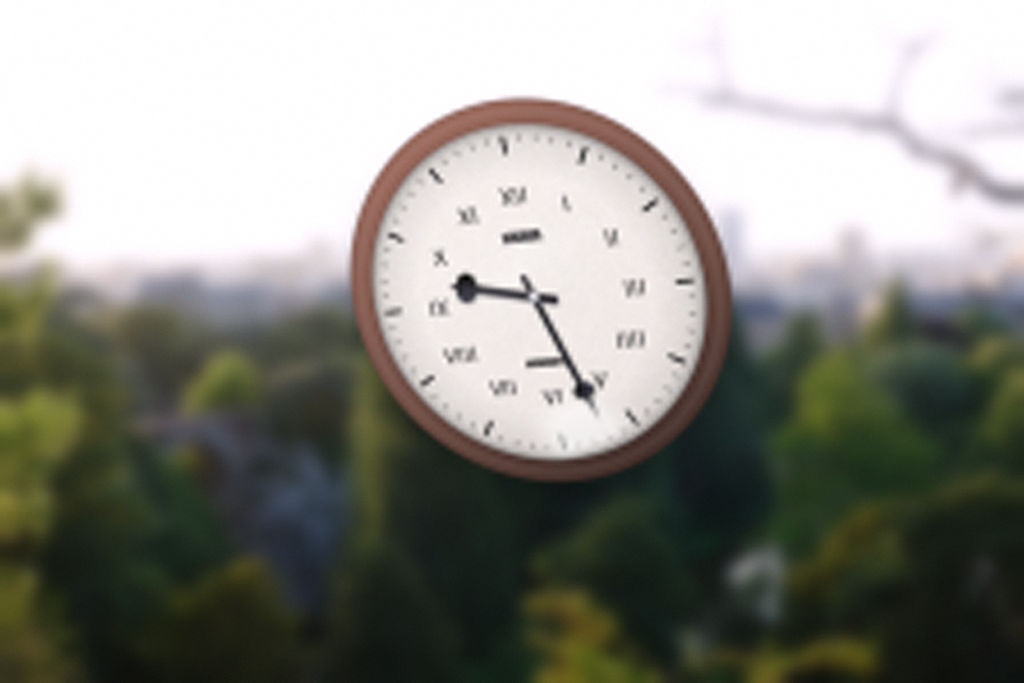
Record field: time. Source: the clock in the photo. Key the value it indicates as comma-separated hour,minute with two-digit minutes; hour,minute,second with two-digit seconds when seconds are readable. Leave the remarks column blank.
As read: 9,27
